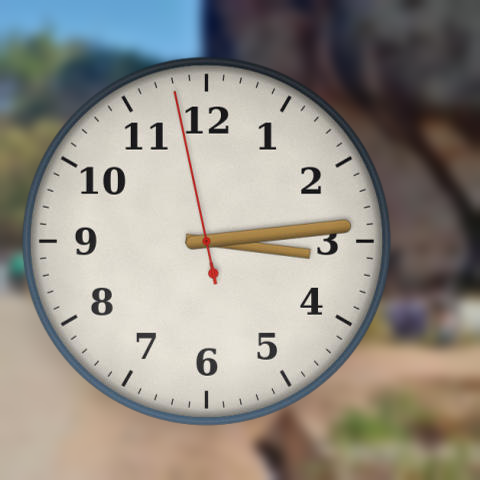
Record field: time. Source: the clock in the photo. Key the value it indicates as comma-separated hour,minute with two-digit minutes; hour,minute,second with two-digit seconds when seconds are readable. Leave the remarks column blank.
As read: 3,13,58
